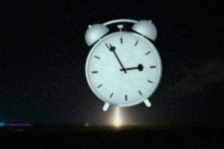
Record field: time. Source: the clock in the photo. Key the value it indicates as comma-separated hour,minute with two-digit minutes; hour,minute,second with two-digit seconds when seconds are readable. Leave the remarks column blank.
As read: 2,56
